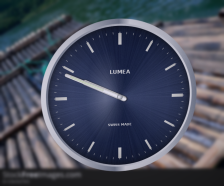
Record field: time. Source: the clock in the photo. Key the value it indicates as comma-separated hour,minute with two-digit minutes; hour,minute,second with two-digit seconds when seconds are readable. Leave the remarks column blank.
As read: 9,49
